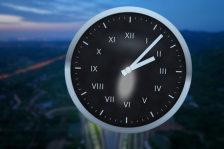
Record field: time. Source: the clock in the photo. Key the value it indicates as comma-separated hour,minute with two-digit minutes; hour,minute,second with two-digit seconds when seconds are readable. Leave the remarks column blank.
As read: 2,07
